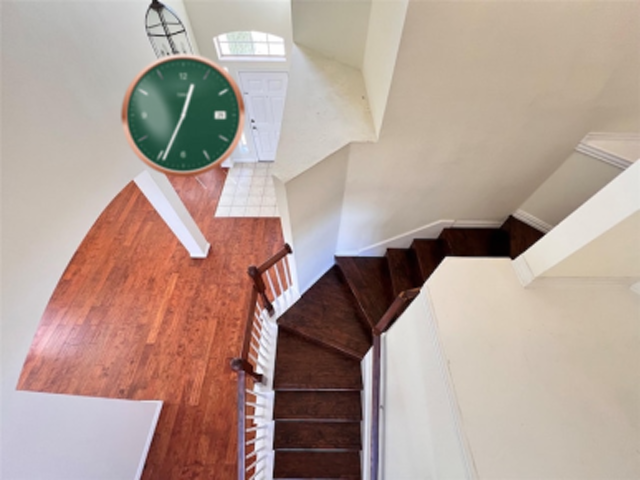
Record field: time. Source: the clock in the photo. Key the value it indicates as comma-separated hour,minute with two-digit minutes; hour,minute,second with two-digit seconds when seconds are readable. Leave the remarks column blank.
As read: 12,34
